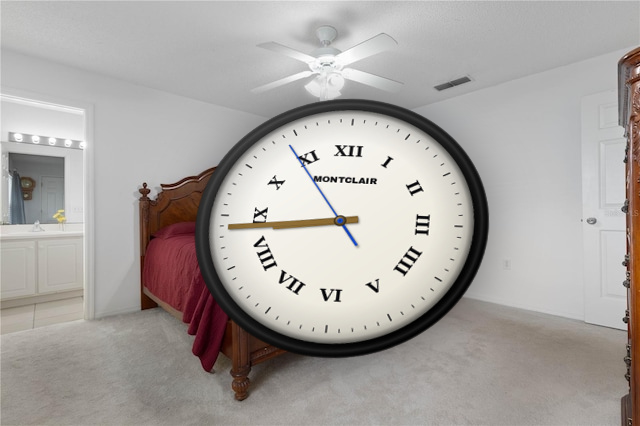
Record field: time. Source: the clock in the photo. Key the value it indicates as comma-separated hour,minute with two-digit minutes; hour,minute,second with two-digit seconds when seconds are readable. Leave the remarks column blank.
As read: 8,43,54
